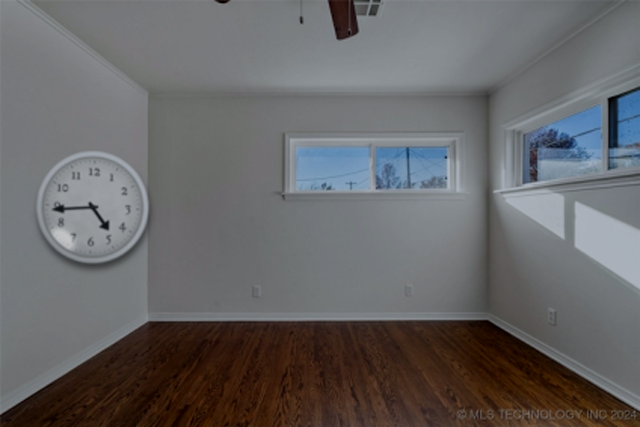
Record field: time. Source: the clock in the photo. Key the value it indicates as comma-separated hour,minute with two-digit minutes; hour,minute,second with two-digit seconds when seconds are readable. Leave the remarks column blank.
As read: 4,44
